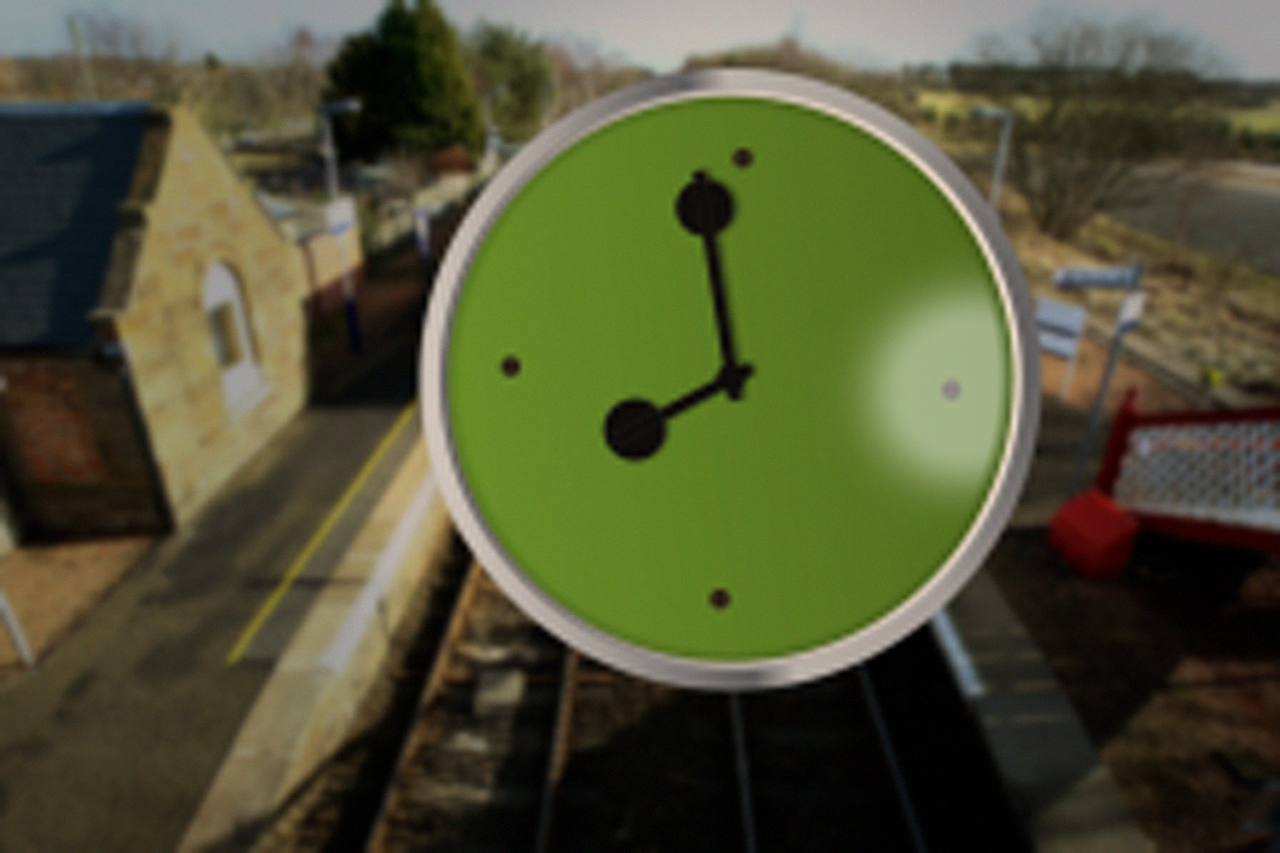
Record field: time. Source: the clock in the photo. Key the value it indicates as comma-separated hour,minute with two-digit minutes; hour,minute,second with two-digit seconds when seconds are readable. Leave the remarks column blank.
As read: 7,58
